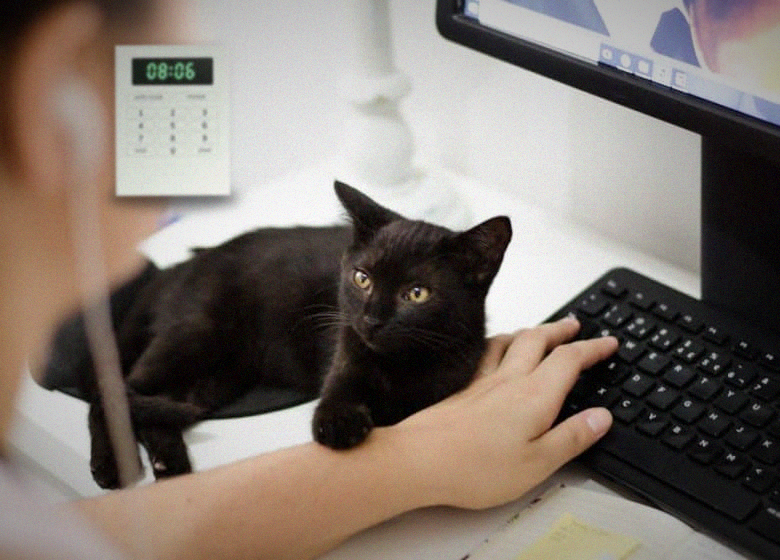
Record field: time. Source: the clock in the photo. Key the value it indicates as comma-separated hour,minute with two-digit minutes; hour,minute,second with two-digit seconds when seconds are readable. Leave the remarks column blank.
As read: 8,06
